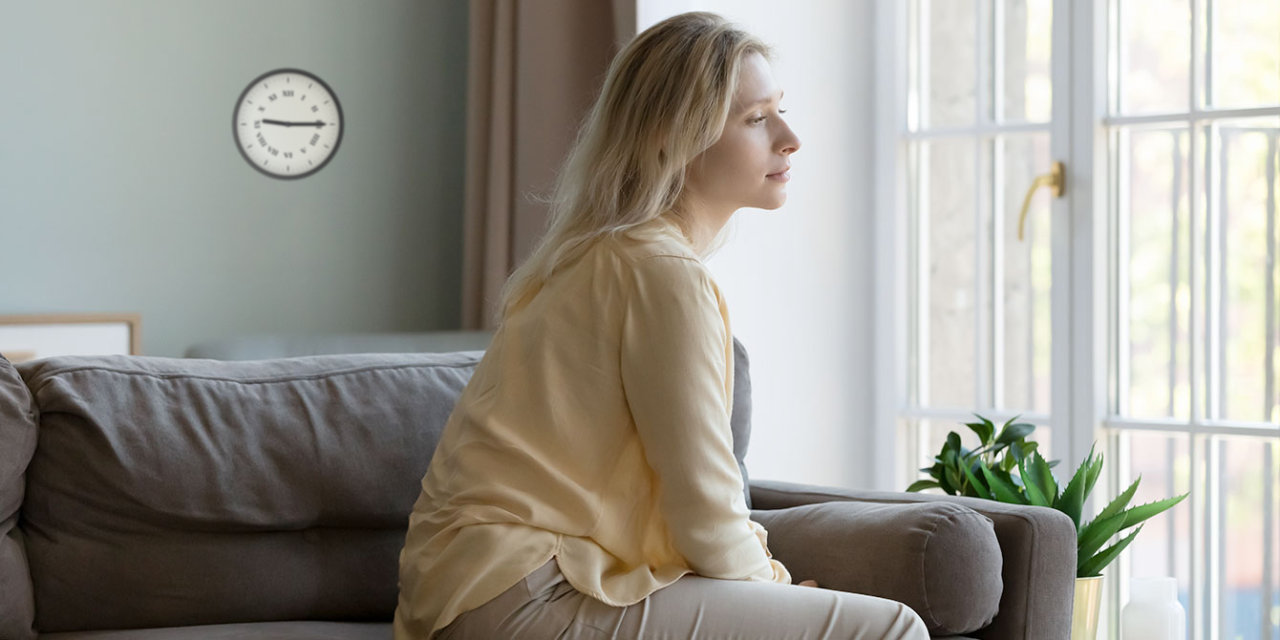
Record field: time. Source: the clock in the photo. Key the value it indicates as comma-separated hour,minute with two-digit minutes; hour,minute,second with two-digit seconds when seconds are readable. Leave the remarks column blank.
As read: 9,15
